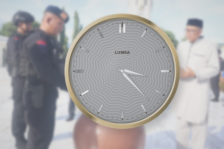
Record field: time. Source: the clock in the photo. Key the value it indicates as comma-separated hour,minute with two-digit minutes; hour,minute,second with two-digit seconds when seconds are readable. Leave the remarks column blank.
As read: 3,23
